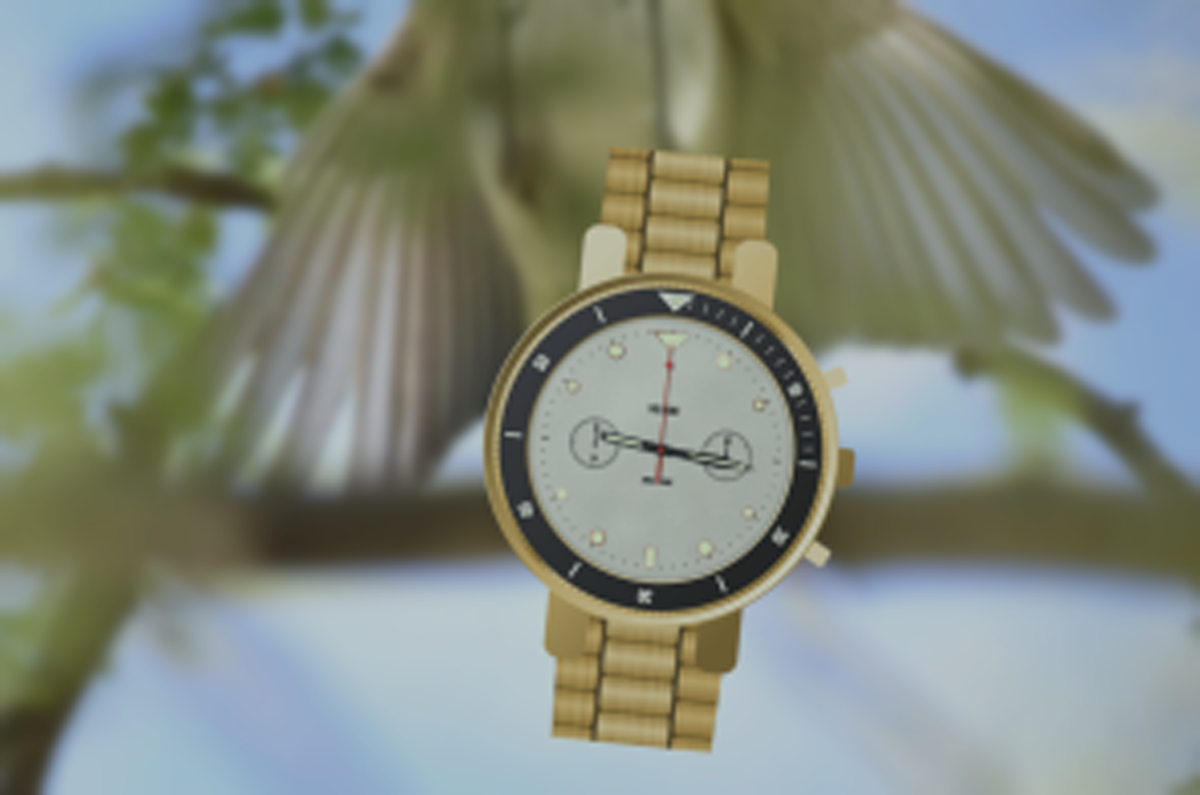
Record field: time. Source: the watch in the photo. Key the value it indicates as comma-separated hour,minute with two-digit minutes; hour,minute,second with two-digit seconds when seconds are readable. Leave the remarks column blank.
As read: 9,16
